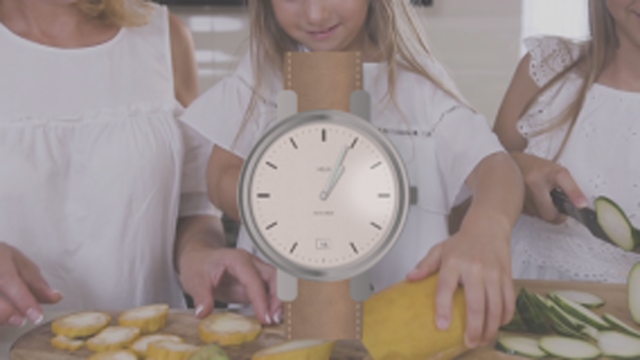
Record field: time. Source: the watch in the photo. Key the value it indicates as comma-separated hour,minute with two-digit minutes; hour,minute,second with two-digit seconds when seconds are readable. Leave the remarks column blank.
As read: 1,04
